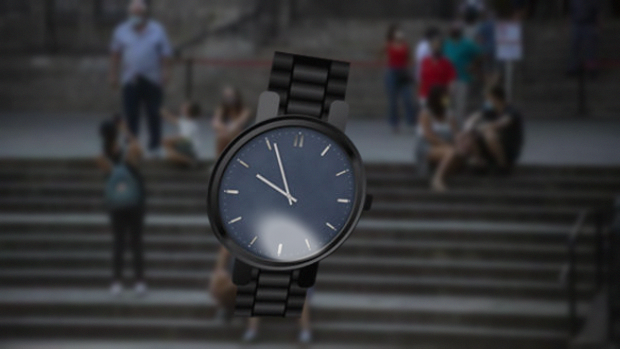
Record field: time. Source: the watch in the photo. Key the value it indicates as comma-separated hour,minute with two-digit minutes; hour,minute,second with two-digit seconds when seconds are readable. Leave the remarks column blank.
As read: 9,56
